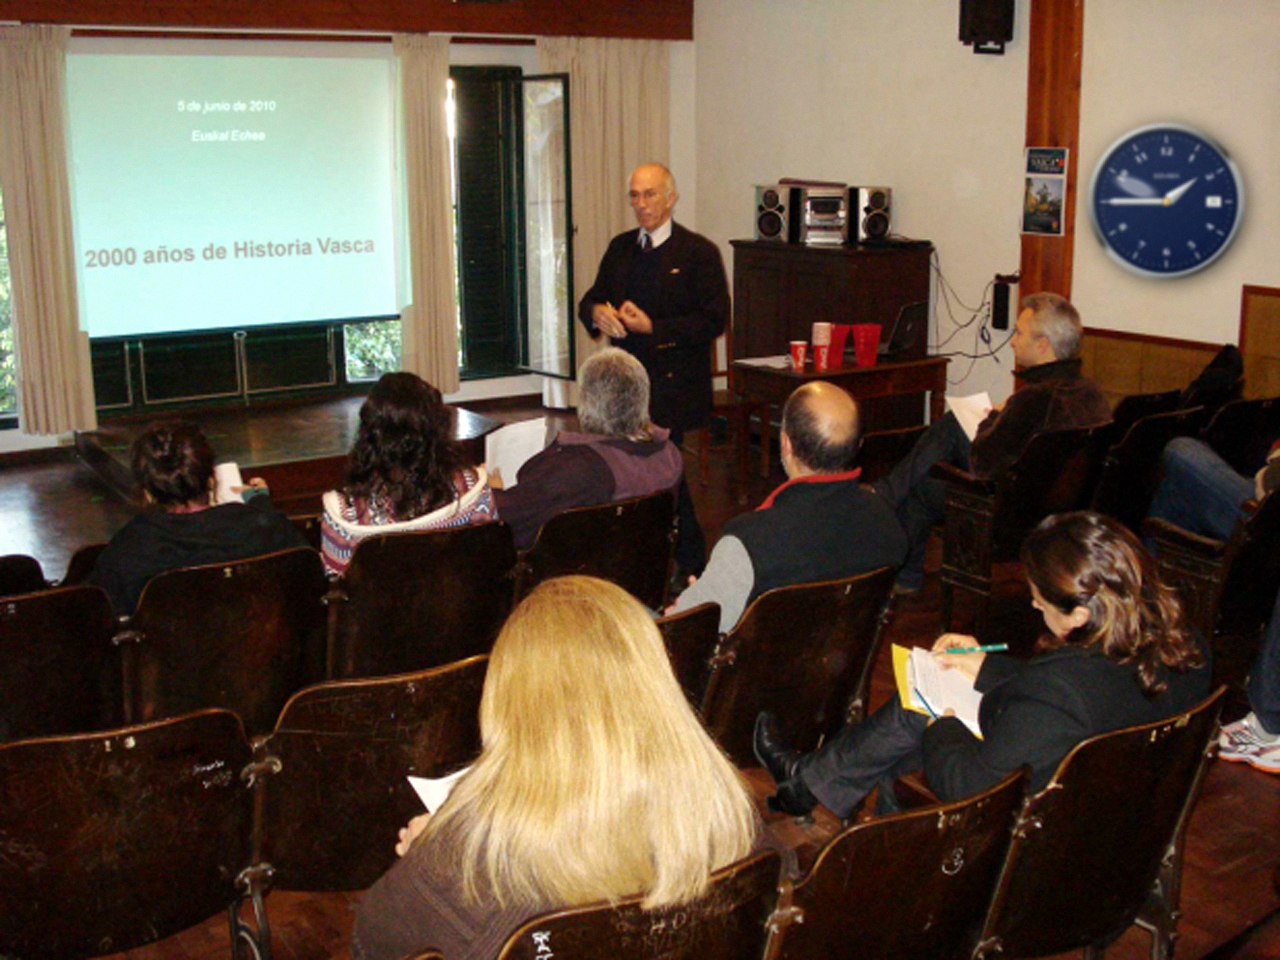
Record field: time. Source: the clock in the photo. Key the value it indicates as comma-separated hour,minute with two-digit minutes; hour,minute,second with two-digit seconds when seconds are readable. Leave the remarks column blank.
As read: 1,45
